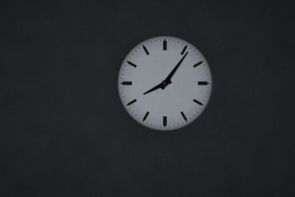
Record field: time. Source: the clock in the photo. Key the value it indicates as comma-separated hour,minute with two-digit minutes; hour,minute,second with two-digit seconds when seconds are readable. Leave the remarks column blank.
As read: 8,06
